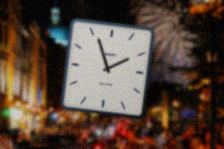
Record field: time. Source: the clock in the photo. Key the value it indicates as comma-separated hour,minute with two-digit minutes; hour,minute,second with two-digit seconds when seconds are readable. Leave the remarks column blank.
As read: 1,56
